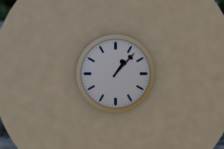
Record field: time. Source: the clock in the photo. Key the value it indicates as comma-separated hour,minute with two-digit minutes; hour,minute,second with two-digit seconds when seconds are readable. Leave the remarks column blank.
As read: 1,07
